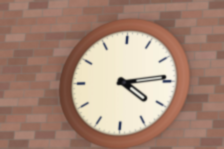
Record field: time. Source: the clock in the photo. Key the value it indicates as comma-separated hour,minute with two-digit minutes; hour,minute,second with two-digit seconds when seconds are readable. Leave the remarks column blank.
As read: 4,14
